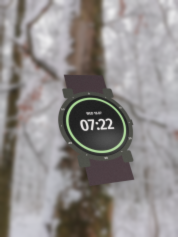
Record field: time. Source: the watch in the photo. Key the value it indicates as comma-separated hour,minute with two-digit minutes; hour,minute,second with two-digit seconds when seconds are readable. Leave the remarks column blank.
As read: 7,22
